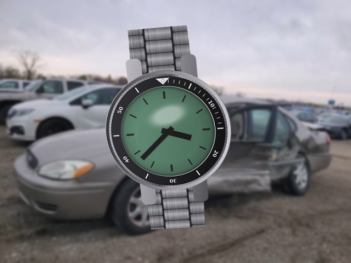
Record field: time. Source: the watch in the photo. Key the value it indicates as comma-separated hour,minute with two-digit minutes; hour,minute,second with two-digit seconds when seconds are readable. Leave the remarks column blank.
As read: 3,38
